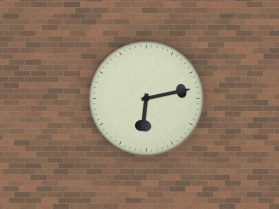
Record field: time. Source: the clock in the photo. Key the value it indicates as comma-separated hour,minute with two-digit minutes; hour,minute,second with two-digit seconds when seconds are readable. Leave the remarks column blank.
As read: 6,13
